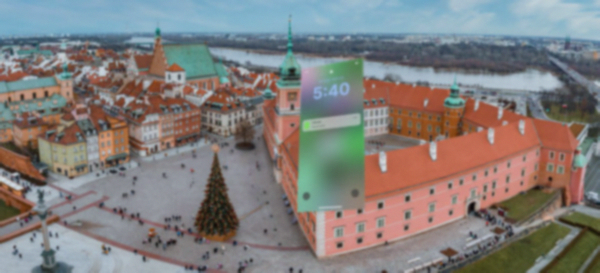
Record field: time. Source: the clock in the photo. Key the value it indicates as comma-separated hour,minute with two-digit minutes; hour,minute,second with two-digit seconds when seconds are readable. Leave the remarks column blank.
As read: 5,40
